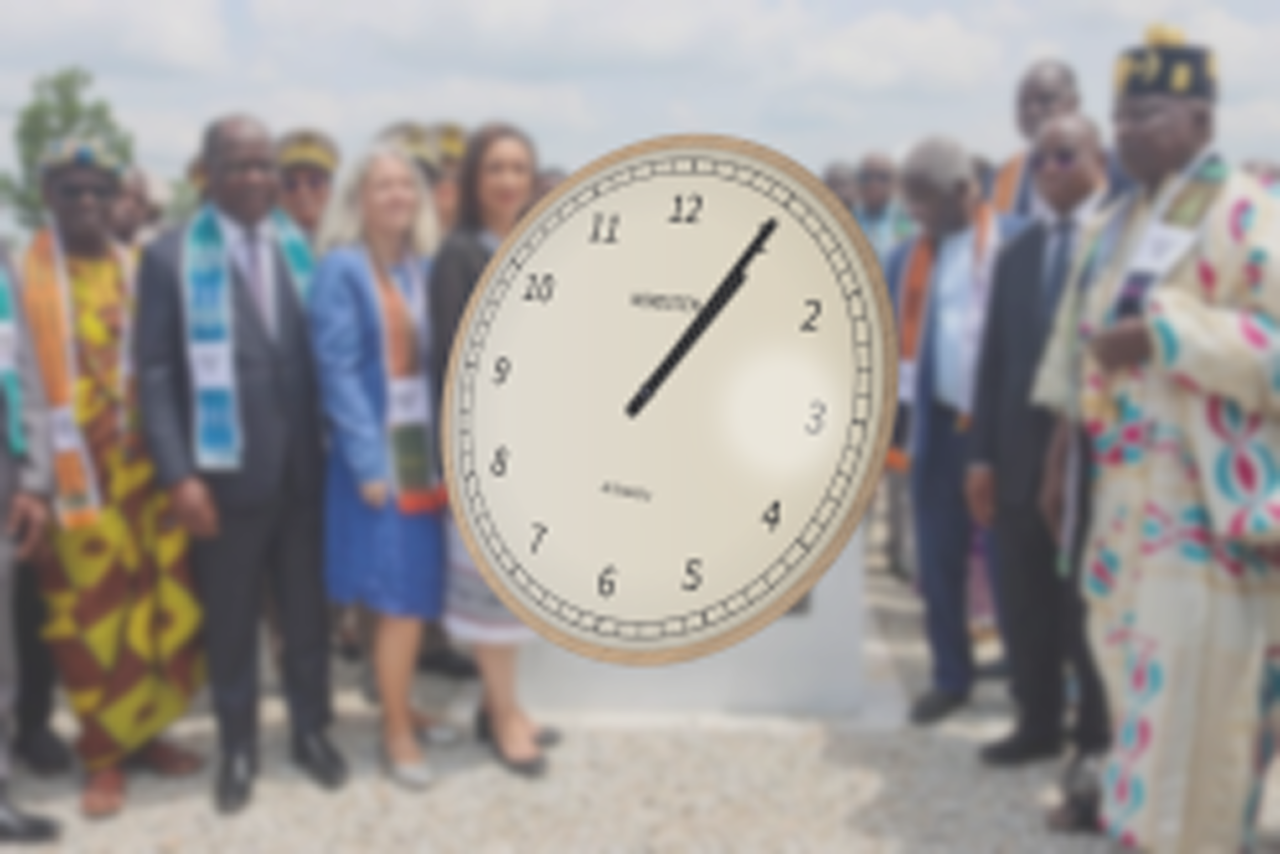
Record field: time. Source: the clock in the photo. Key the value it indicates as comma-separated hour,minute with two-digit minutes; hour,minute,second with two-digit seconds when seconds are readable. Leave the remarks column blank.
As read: 1,05
